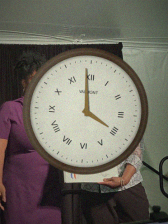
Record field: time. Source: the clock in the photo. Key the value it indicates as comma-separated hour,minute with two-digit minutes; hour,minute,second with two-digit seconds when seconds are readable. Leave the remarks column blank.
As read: 3,59
